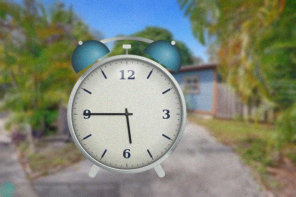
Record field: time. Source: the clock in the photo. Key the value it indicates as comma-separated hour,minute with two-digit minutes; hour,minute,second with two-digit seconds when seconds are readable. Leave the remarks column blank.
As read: 5,45
